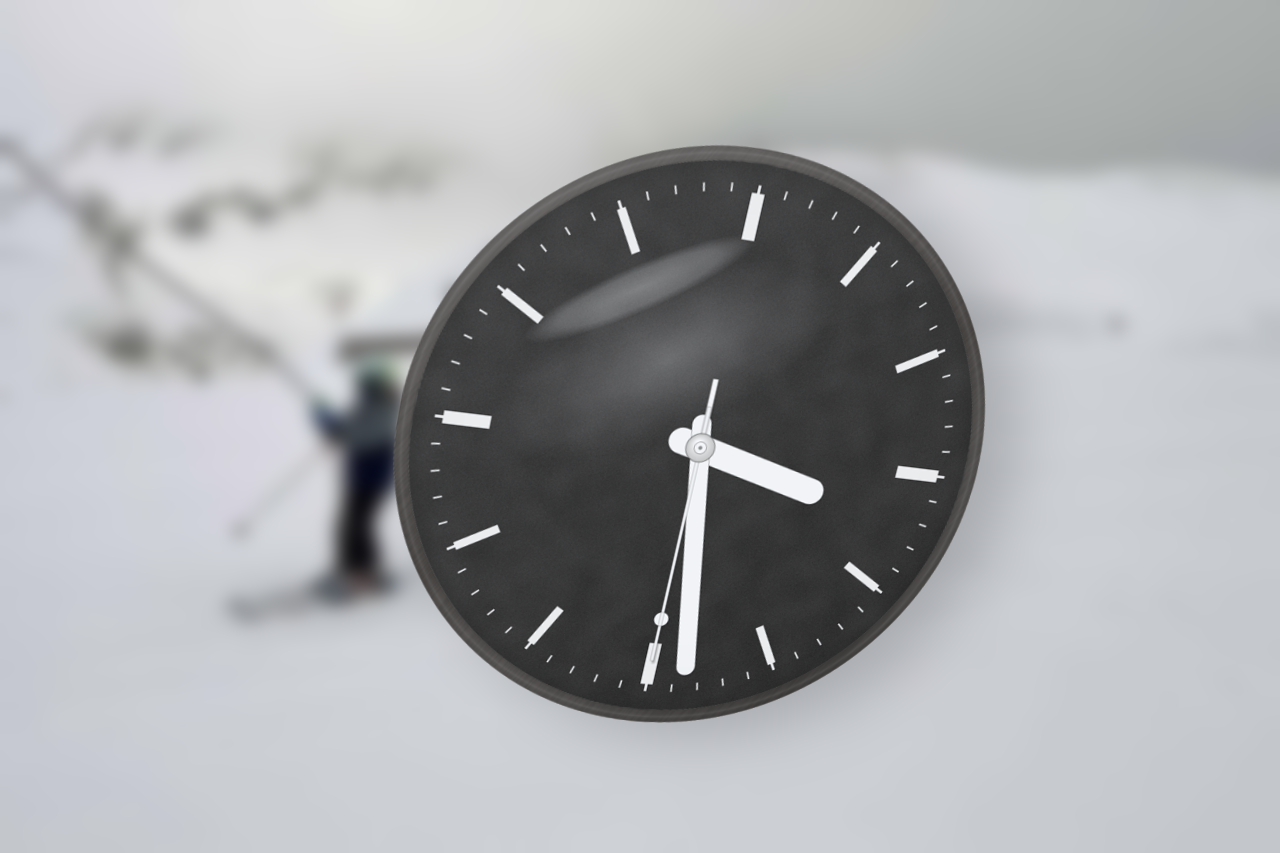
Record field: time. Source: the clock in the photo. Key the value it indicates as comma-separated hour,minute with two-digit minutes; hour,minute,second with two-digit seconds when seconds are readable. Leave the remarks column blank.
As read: 3,28,30
